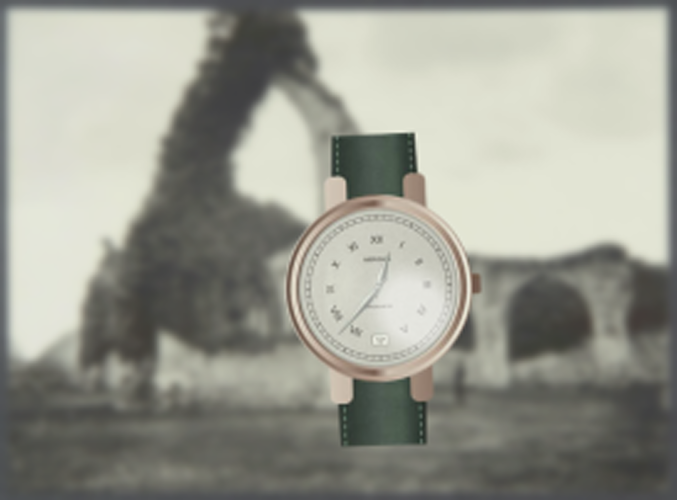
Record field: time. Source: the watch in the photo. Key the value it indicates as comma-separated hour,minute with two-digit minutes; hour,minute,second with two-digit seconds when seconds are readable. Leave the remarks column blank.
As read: 12,37
